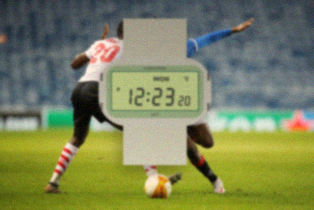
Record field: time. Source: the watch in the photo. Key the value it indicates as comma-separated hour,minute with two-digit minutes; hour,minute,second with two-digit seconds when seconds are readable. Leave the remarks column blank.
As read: 12,23
